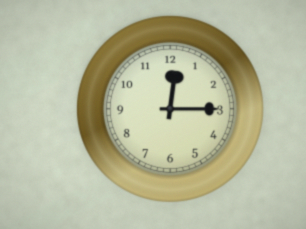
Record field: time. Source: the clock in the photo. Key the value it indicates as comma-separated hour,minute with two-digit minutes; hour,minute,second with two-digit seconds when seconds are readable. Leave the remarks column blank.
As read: 12,15
